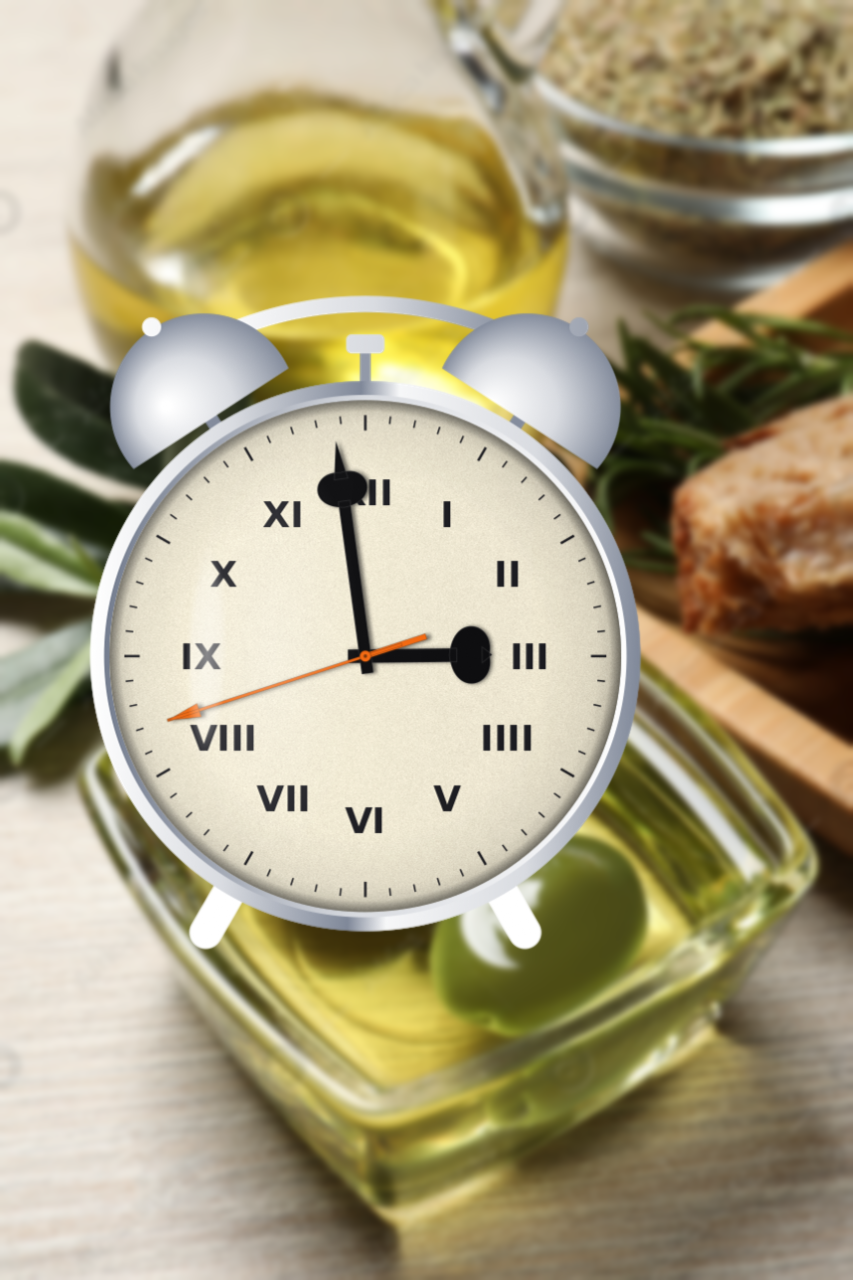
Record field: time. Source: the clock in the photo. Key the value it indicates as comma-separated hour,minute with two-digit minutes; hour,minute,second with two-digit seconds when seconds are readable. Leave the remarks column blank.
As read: 2,58,42
